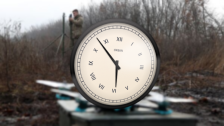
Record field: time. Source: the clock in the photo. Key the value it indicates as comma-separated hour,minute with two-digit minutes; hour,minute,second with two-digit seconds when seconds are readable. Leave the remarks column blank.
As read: 5,53
